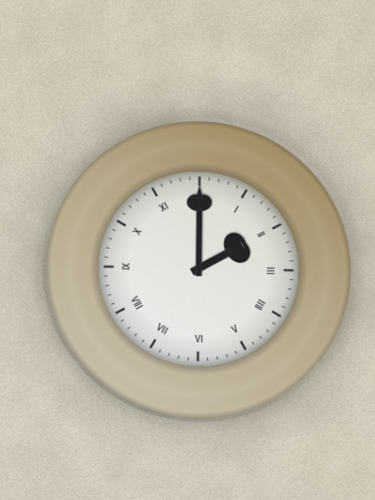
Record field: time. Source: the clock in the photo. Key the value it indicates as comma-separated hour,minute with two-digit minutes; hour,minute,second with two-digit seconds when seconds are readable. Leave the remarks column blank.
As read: 2,00
